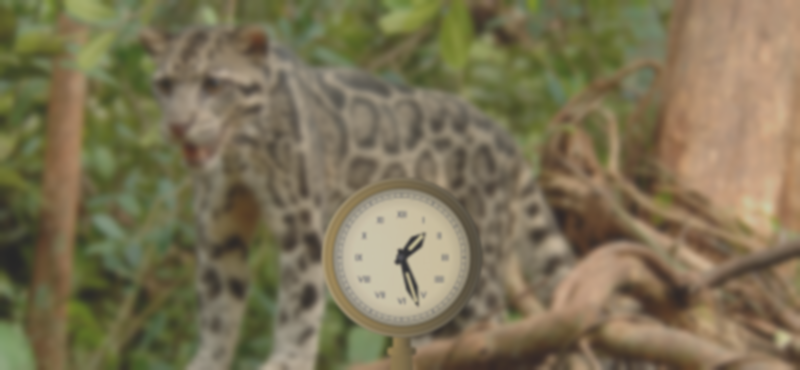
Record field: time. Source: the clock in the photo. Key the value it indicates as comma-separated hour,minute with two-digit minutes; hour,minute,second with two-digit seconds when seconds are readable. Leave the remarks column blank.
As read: 1,27
